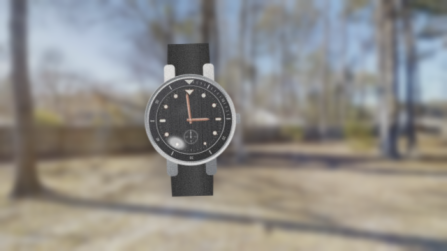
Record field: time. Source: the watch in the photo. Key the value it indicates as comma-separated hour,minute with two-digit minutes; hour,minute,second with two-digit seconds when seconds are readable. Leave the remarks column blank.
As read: 2,59
